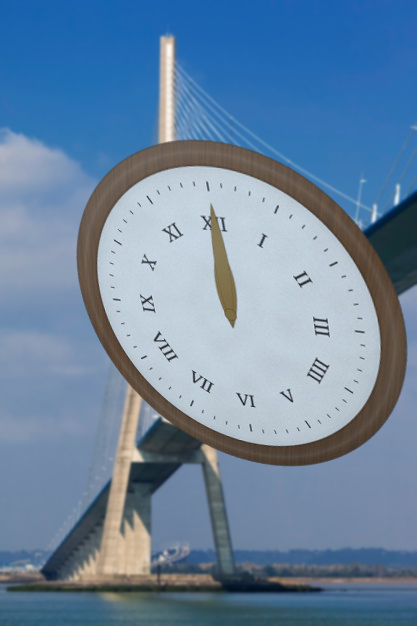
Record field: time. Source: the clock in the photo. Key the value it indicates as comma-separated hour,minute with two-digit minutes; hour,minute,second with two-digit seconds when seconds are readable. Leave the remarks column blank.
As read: 12,00
